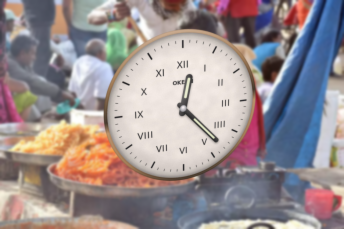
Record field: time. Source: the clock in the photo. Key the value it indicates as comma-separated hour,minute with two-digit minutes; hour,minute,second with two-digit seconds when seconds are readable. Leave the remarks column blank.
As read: 12,23
